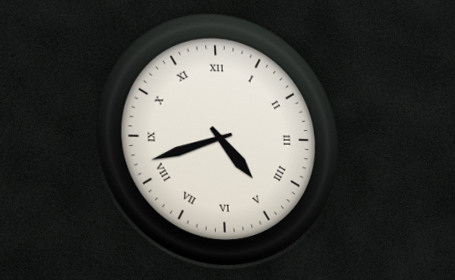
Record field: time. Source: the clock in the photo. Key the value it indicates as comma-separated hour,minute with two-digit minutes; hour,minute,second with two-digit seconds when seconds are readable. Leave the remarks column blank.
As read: 4,42
